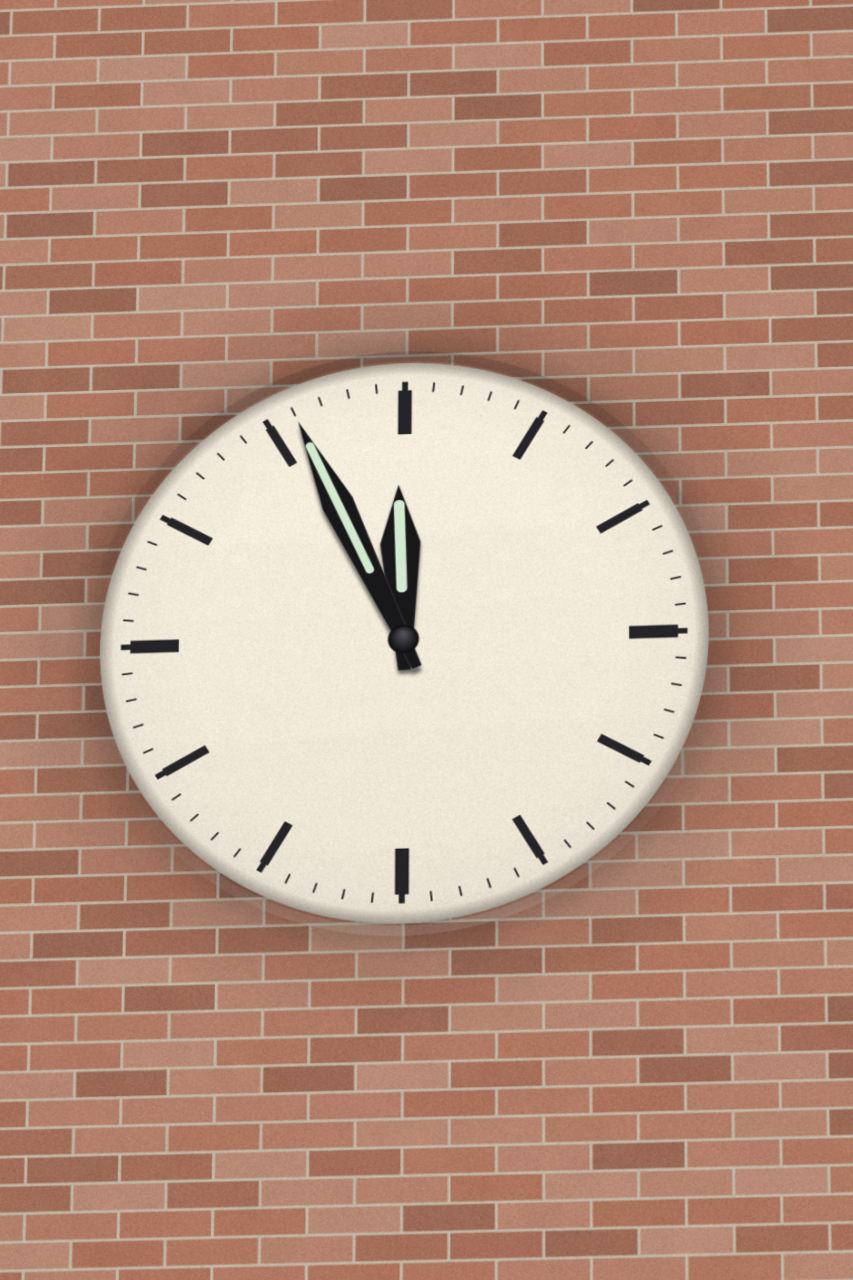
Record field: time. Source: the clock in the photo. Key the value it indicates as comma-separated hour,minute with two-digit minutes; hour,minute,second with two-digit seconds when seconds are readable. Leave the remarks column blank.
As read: 11,56
